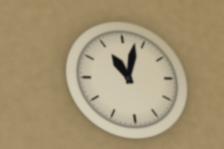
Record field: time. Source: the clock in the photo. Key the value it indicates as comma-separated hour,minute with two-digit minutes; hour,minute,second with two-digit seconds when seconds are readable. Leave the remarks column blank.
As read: 11,03
